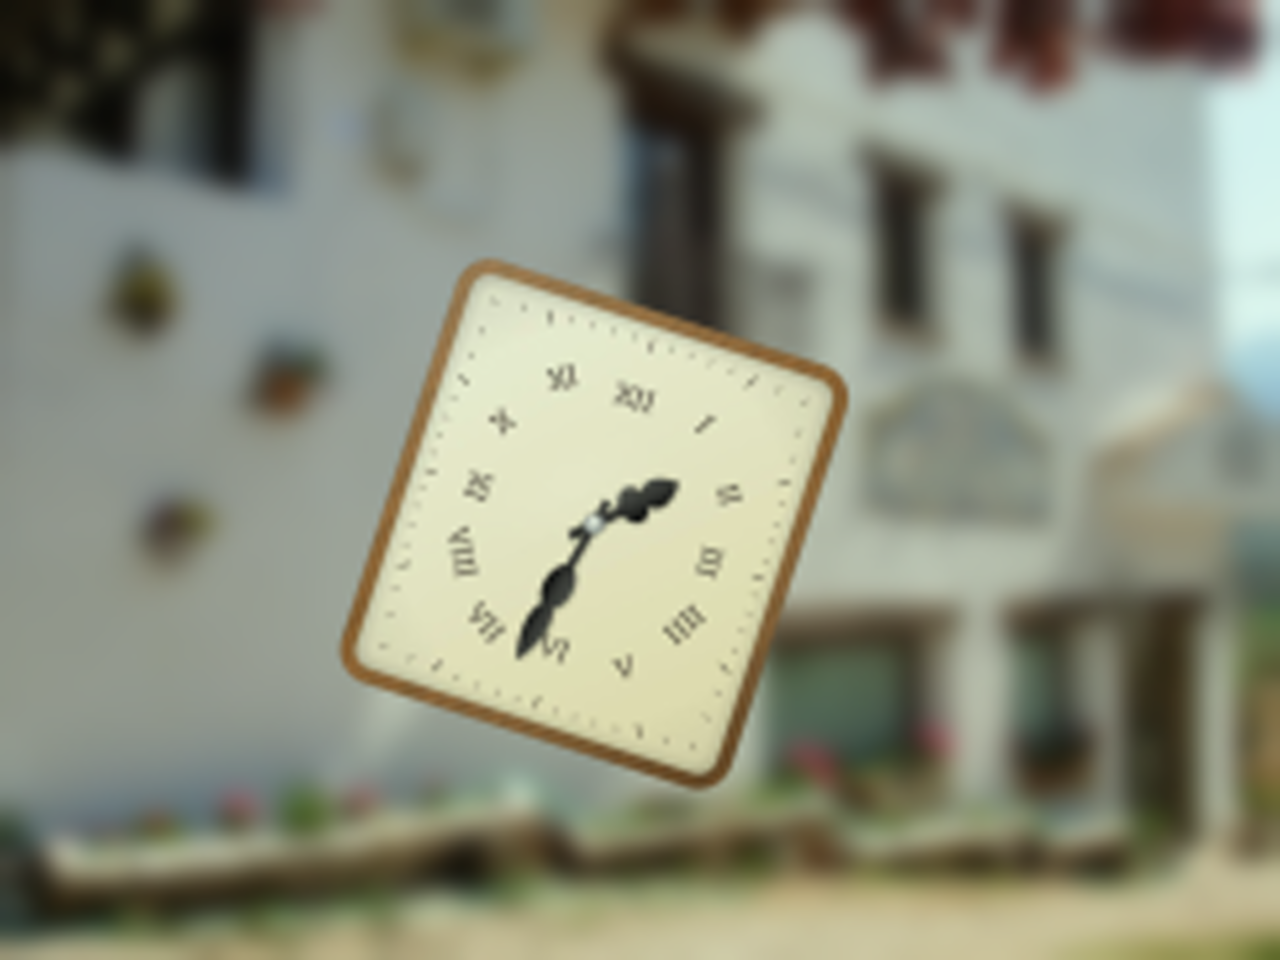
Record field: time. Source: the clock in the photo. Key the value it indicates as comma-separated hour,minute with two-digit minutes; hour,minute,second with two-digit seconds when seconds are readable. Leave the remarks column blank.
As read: 1,32
